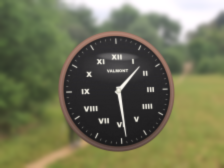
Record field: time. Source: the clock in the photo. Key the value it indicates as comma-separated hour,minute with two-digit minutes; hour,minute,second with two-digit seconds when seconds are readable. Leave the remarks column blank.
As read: 1,29
